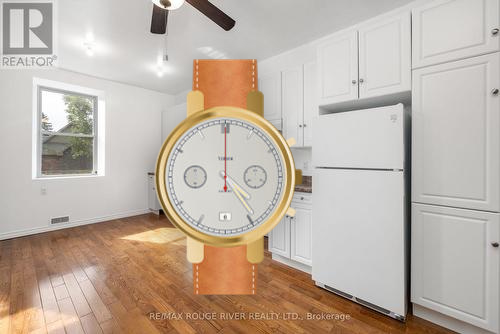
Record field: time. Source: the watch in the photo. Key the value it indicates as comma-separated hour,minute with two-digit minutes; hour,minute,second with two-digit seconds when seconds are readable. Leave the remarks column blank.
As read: 4,24
